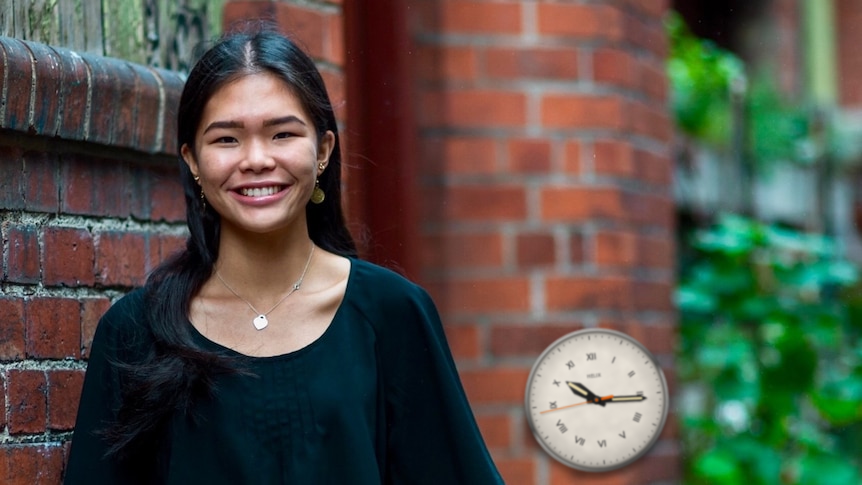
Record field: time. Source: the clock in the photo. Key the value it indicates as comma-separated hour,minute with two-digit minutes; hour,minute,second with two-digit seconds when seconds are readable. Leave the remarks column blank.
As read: 10,15,44
